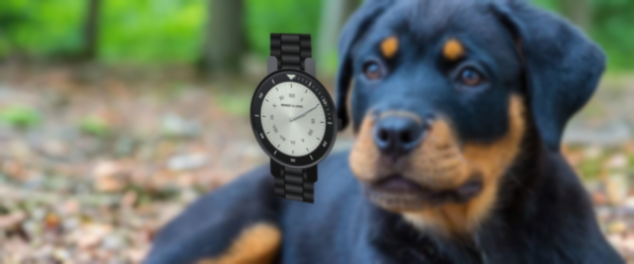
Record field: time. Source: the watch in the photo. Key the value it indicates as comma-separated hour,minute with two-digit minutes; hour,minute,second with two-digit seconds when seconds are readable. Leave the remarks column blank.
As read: 2,10
